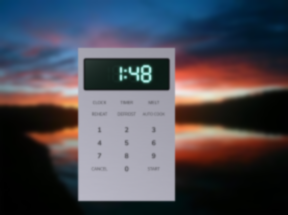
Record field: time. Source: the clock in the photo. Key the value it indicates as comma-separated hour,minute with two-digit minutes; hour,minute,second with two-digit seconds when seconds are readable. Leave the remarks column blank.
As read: 1,48
